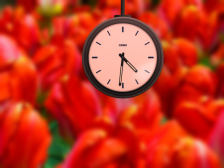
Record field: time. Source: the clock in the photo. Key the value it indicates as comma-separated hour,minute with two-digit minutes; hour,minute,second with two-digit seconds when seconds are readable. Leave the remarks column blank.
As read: 4,31
